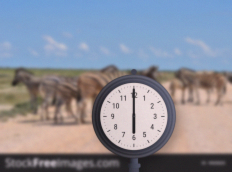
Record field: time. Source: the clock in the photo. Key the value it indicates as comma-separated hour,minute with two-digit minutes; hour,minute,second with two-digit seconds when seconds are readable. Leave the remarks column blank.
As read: 6,00
